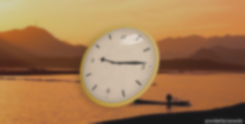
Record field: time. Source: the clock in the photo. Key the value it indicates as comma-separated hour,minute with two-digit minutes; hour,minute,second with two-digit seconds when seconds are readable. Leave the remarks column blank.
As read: 9,14
